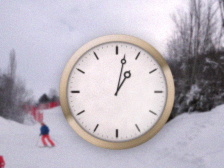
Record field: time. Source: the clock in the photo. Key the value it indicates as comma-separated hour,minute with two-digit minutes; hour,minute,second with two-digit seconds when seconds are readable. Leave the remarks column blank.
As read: 1,02
